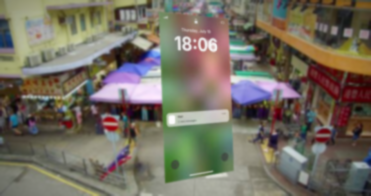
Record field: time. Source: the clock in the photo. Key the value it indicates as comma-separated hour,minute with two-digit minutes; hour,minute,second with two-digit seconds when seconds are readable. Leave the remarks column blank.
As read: 18,06
